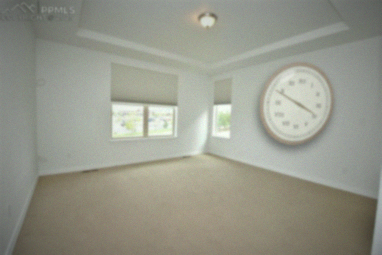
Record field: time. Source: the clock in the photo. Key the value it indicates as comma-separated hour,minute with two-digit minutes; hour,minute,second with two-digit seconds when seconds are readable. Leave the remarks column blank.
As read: 3,49
